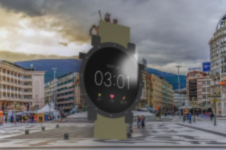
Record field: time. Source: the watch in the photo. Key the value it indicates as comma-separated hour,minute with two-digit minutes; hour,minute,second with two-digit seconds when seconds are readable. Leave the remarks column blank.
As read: 3,01
